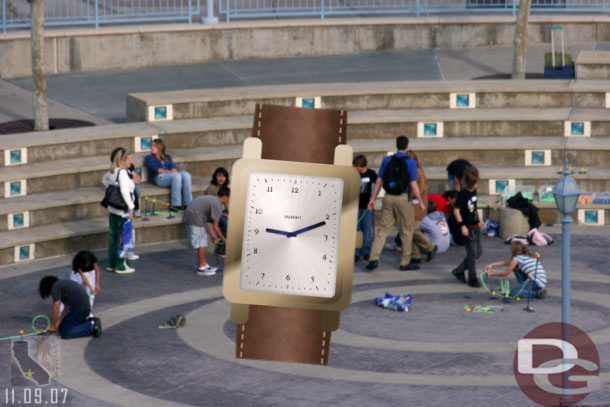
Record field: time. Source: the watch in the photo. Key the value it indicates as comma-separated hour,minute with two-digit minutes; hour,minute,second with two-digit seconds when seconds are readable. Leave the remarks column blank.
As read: 9,11
